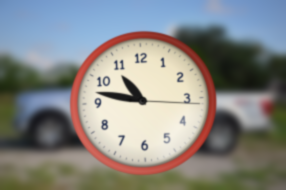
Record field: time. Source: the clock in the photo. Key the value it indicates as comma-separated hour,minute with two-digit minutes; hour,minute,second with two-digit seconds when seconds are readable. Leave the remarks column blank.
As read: 10,47,16
